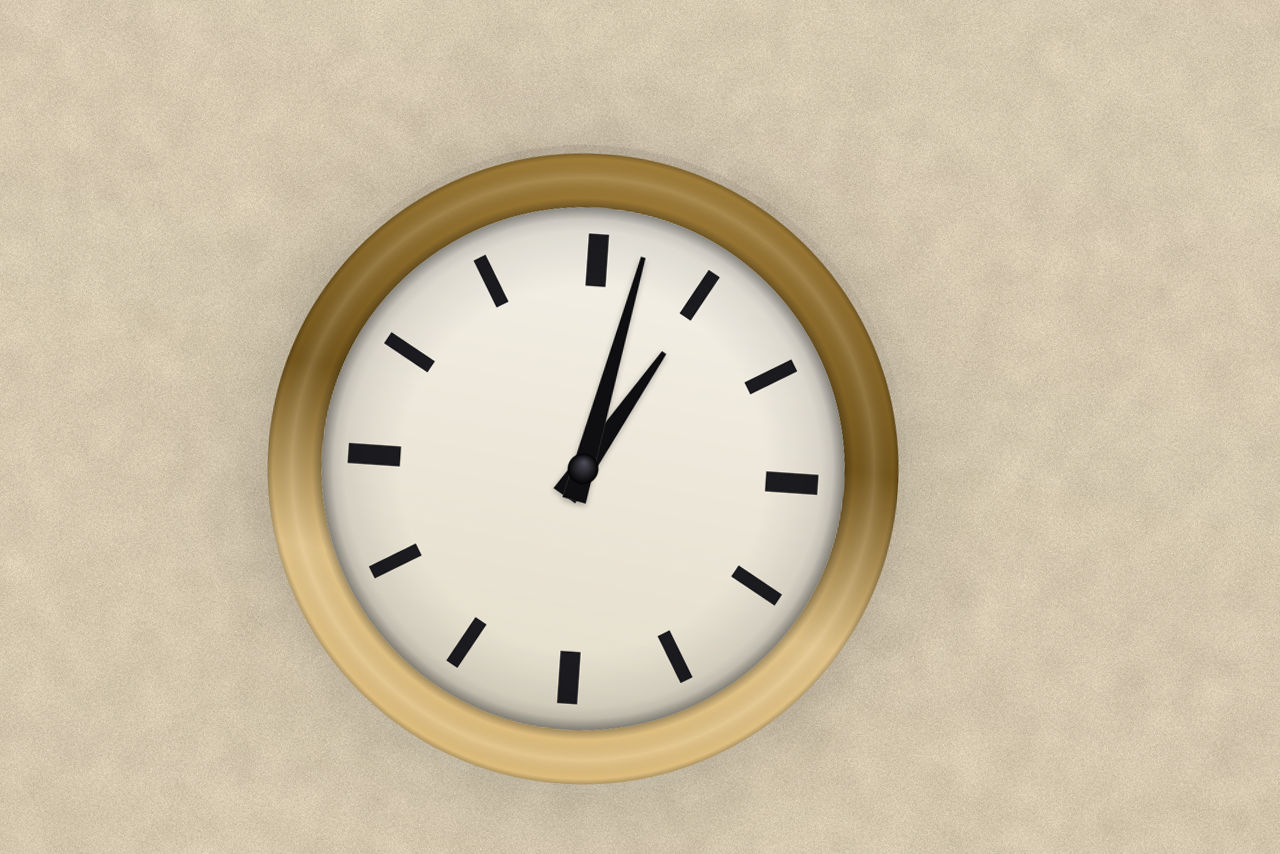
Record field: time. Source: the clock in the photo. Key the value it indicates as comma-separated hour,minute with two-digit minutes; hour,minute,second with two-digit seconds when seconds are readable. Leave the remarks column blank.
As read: 1,02
